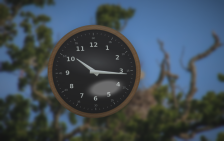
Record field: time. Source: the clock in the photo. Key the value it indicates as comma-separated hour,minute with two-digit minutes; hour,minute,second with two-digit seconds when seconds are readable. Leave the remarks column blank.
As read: 10,16
